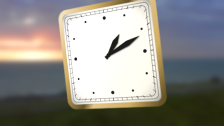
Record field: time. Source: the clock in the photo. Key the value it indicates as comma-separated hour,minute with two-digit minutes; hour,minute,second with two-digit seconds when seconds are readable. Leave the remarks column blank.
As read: 1,11
